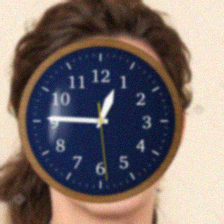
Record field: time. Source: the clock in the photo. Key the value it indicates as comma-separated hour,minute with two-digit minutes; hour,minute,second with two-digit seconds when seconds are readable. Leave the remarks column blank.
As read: 12,45,29
